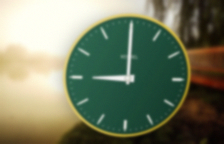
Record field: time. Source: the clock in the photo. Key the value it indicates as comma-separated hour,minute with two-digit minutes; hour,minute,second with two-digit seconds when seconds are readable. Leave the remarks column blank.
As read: 9,00
